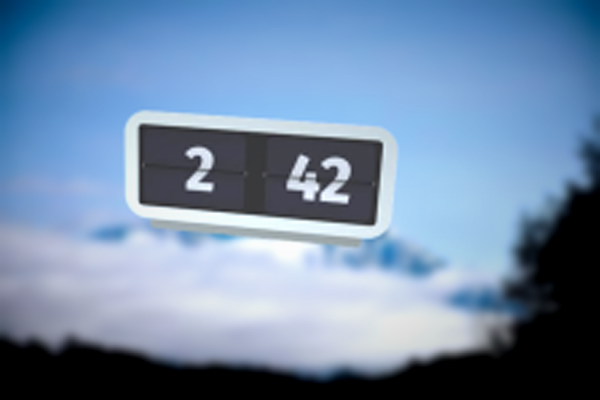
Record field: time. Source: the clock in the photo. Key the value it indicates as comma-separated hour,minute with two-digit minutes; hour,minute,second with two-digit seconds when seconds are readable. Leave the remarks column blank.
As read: 2,42
